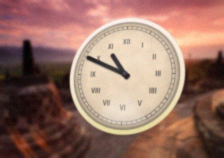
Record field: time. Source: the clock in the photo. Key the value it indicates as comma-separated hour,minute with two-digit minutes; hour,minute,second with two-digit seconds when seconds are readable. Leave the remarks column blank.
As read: 10,49
